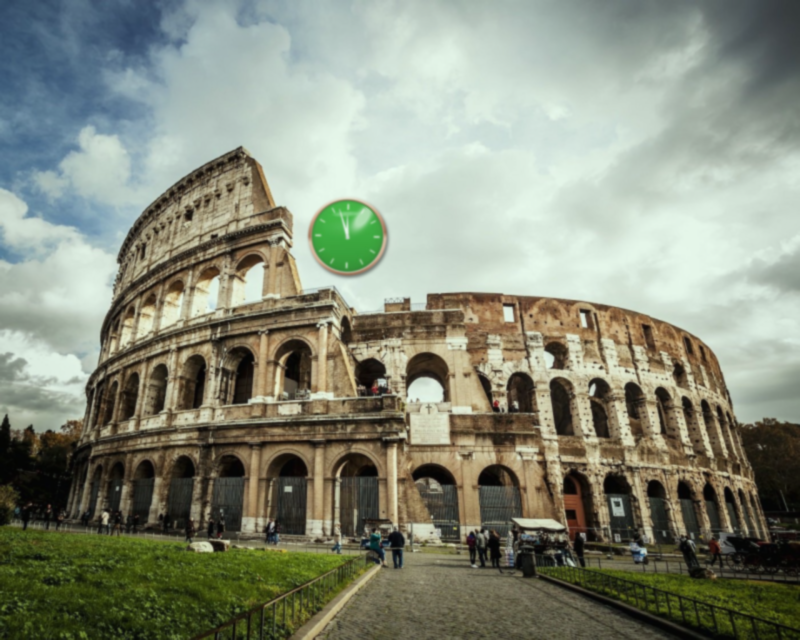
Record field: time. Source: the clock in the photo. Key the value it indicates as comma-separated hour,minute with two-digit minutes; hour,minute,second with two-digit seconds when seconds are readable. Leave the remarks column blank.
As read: 11,57
